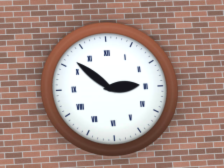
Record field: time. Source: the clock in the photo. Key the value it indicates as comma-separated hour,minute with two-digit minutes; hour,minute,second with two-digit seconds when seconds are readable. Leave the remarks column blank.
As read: 2,52
